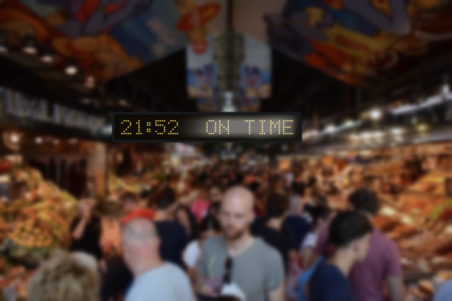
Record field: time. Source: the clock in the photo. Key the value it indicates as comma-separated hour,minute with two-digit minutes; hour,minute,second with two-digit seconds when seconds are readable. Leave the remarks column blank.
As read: 21,52
